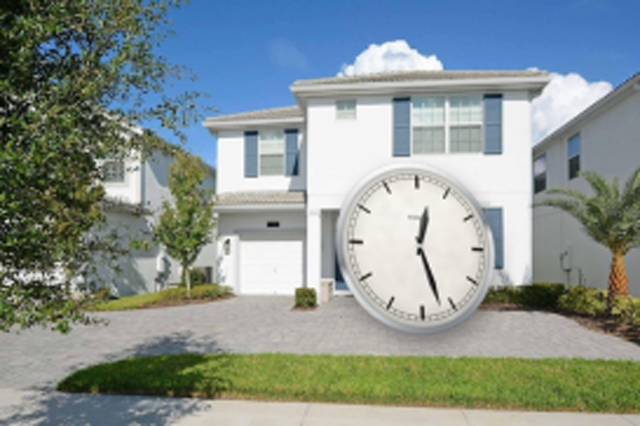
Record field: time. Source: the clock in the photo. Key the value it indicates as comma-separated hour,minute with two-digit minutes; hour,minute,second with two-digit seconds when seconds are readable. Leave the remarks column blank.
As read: 12,27
